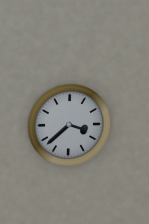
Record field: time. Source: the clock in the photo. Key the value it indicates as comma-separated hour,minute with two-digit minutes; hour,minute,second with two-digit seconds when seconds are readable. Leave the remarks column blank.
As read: 3,38
